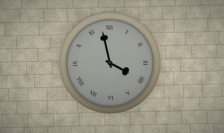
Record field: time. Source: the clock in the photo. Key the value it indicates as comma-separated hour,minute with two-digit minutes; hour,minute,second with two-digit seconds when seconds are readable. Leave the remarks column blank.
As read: 3,58
